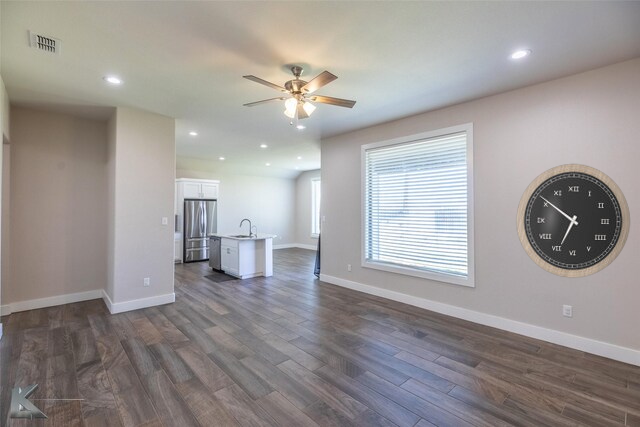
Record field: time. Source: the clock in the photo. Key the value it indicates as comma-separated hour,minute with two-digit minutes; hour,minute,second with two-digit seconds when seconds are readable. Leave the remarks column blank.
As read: 6,51
